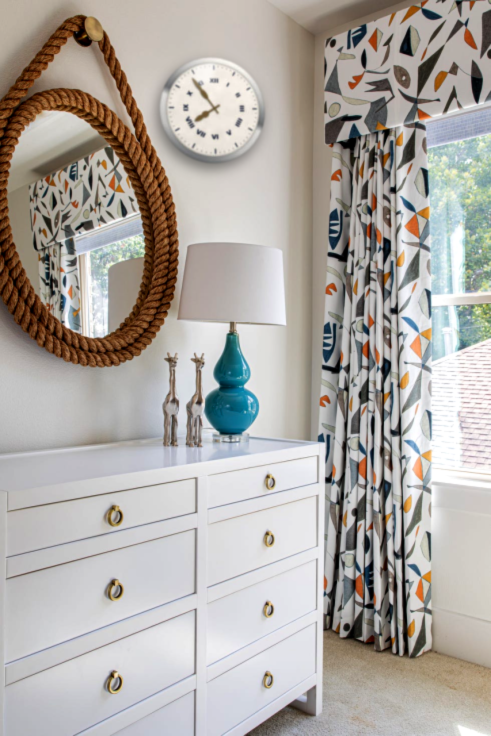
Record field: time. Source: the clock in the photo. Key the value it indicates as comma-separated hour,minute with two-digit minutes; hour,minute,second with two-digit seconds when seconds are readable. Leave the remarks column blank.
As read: 7,54
